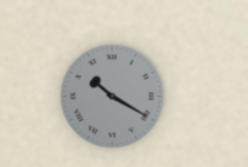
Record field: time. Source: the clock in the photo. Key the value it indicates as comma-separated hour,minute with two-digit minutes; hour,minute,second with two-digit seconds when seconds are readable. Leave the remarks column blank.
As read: 10,20
